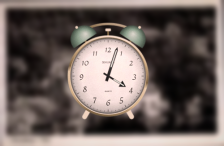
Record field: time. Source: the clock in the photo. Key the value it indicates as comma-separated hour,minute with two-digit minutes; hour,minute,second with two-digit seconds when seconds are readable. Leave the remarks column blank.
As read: 4,03
